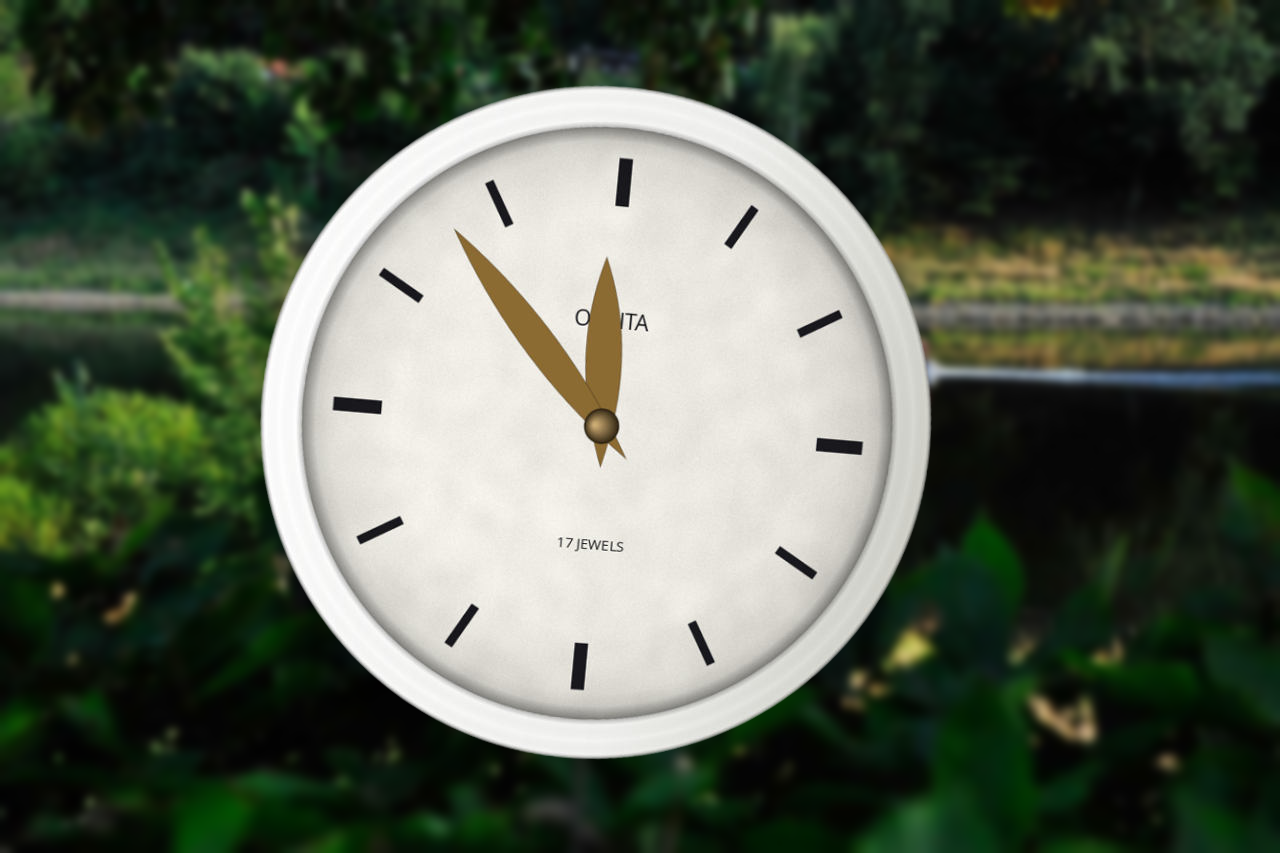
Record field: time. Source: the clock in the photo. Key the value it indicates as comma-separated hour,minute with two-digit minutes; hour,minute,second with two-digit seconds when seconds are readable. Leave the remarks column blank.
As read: 11,53
